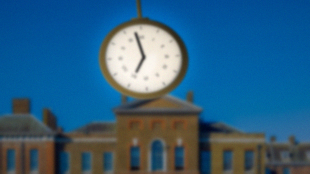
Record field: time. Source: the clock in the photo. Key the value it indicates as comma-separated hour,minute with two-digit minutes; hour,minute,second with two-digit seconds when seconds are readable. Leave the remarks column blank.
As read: 6,58
